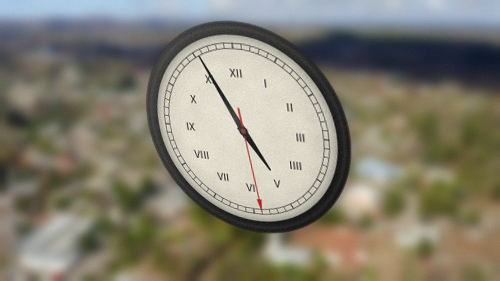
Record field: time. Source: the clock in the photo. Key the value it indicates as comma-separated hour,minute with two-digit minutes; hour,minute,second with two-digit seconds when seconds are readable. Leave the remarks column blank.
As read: 4,55,29
